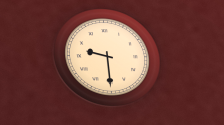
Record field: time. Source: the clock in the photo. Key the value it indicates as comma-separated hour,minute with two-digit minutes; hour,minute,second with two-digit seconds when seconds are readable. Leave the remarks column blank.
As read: 9,30
